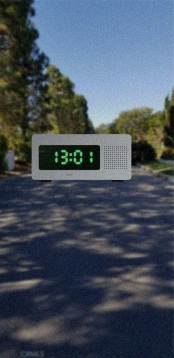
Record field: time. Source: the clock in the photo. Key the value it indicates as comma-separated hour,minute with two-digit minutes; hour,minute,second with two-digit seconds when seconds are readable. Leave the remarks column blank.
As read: 13,01
